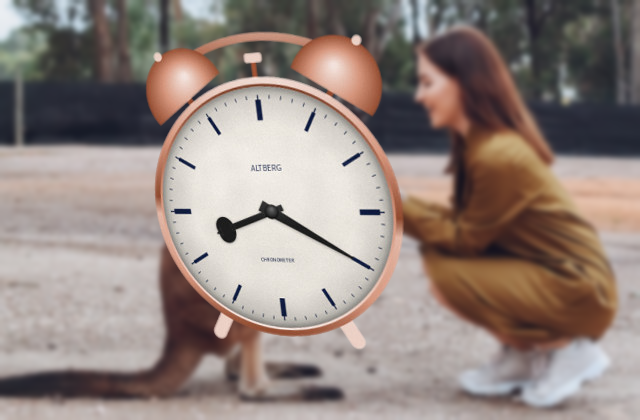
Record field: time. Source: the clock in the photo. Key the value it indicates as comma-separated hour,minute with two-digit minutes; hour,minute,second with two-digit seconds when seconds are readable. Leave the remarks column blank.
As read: 8,20
